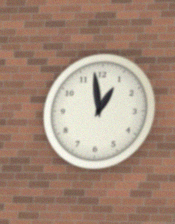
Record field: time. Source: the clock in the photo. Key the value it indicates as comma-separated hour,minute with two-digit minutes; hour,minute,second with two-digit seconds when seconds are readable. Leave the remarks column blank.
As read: 12,58
